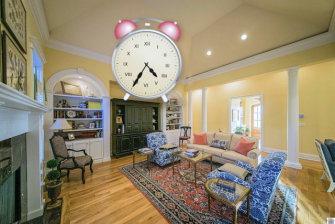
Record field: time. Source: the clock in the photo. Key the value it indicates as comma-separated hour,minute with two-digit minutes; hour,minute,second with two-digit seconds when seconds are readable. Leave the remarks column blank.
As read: 4,35
